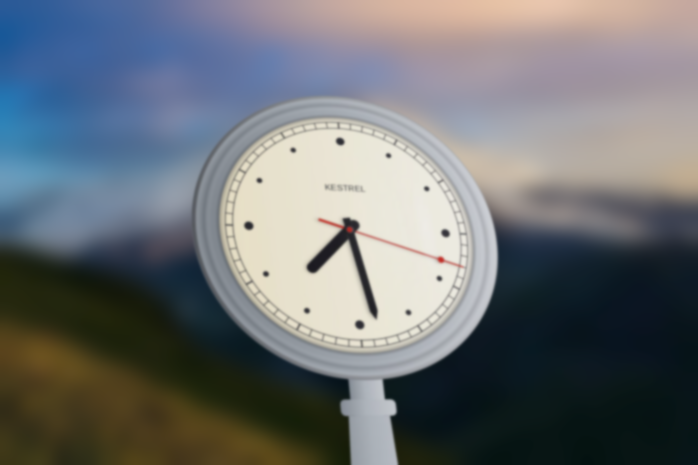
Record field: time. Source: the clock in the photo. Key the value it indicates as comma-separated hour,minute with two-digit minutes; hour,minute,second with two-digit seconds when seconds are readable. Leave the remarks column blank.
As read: 7,28,18
